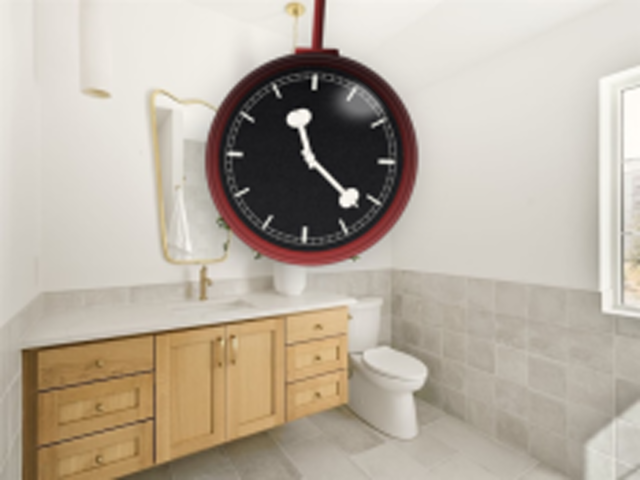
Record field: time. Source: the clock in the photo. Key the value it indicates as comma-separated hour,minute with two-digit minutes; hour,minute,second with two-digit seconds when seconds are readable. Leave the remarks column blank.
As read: 11,22
